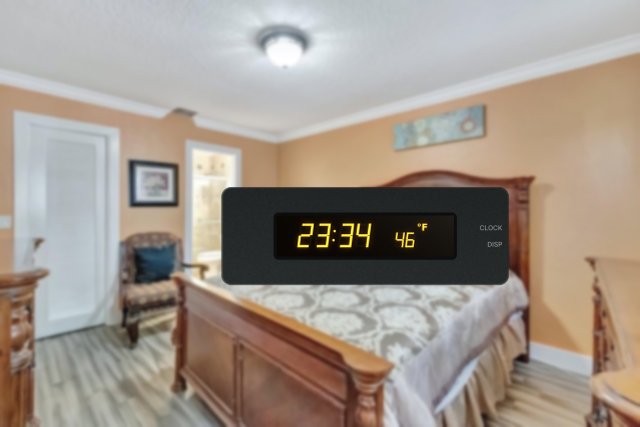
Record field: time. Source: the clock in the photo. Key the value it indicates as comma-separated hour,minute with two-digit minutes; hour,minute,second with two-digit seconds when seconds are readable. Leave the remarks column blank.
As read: 23,34
